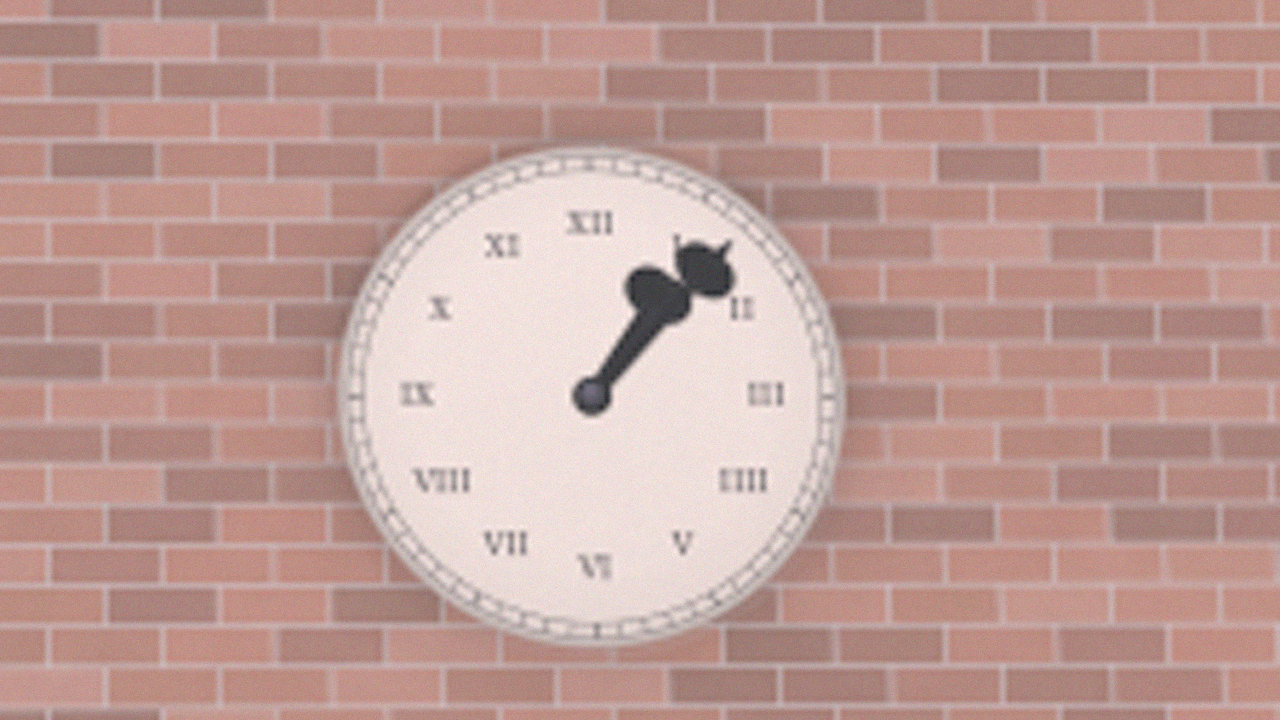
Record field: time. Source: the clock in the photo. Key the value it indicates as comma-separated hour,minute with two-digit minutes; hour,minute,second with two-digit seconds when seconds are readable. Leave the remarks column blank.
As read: 1,07
